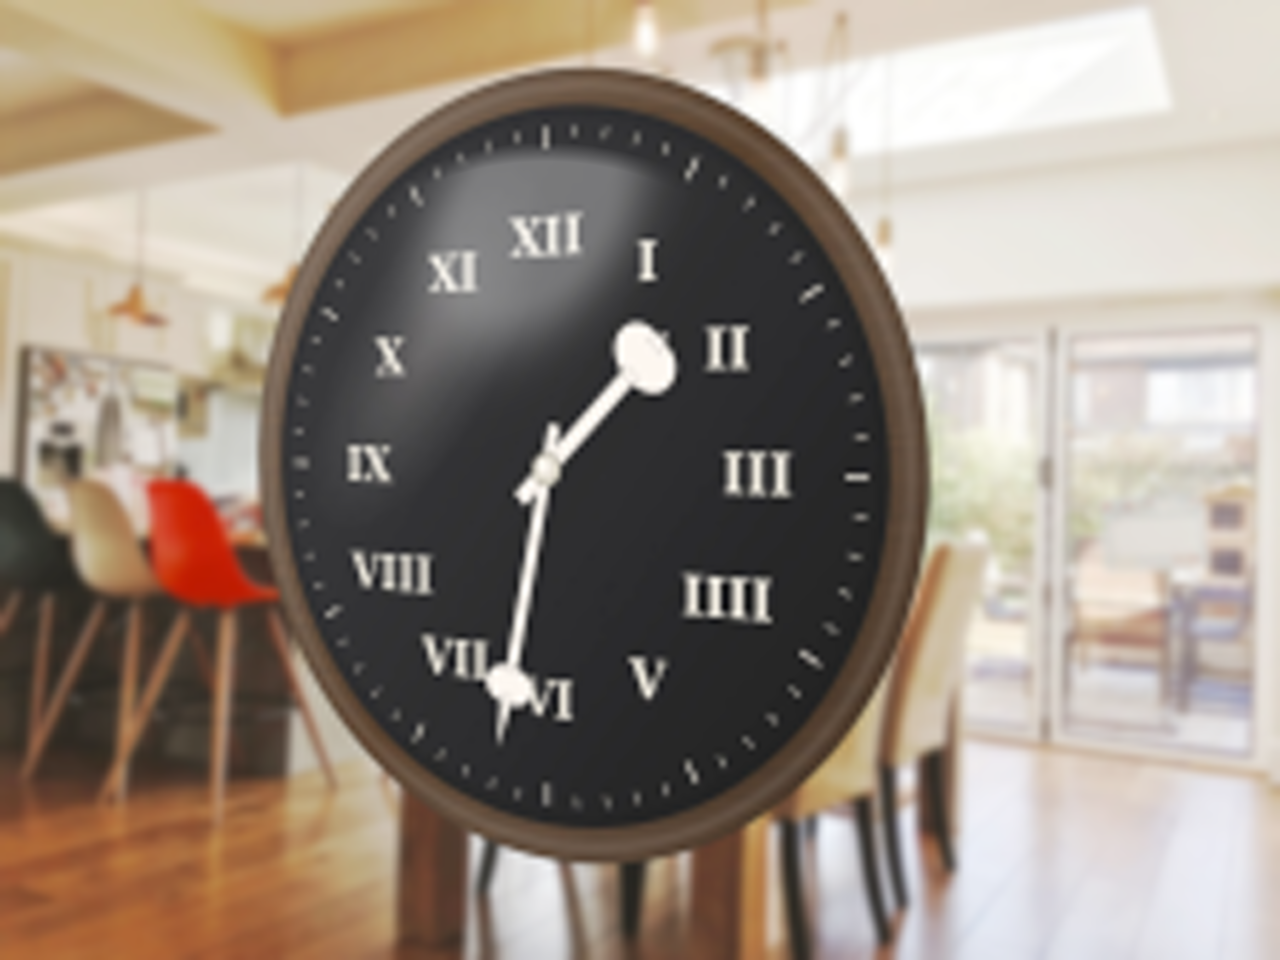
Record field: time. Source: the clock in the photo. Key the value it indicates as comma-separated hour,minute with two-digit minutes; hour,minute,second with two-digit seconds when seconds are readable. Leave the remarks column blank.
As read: 1,32
